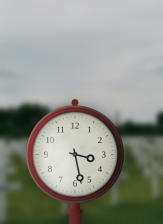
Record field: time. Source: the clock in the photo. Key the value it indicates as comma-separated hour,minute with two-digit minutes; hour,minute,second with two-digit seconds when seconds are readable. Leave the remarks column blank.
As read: 3,28
